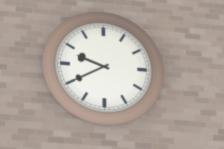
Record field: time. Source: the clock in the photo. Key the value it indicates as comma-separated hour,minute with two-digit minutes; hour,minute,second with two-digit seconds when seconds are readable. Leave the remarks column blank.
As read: 9,40
